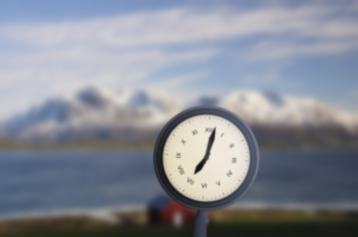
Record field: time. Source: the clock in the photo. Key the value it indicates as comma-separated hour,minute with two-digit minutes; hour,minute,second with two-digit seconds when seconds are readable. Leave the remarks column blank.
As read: 7,02
